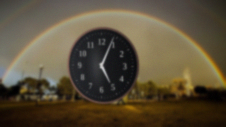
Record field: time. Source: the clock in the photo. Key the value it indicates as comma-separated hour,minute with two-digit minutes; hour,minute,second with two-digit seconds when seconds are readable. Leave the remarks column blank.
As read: 5,04
